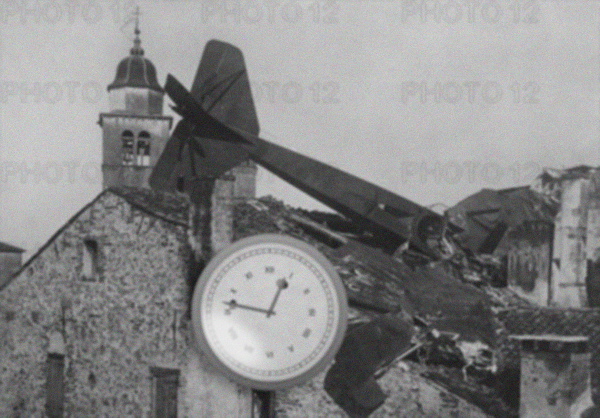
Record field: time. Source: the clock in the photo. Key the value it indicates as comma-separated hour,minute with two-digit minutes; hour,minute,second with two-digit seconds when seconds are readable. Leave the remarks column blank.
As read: 12,47
